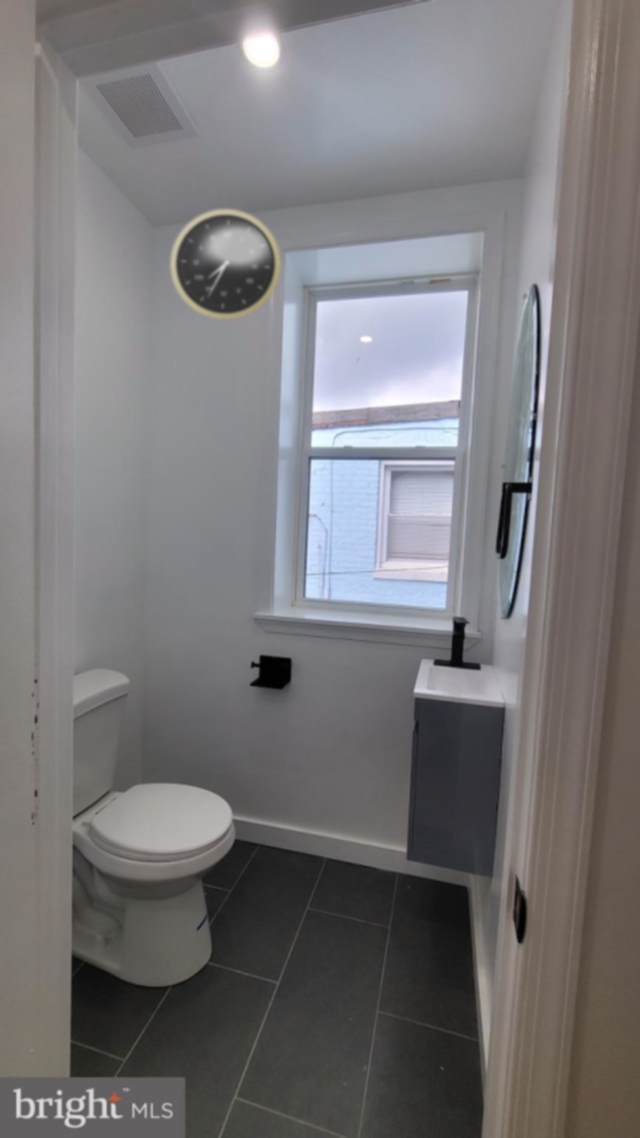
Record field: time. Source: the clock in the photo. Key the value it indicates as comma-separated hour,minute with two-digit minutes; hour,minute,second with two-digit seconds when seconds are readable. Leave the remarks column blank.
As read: 7,34
